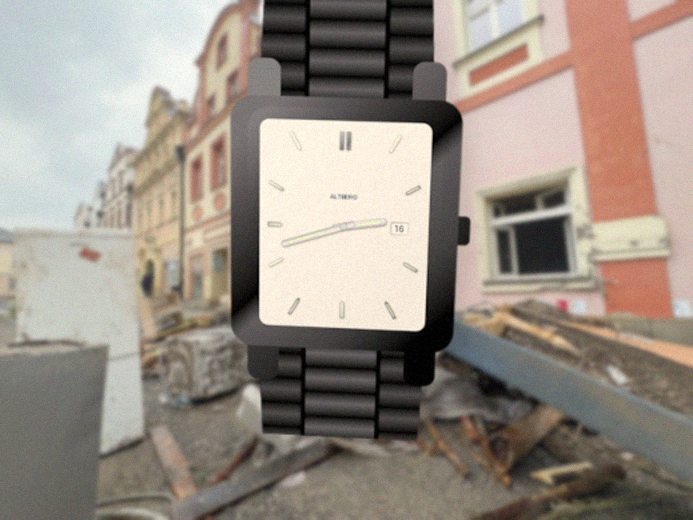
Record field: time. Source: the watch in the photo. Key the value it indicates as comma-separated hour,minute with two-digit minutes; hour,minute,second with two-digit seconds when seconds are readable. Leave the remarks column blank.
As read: 2,42
